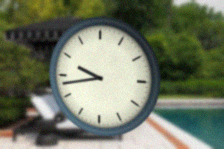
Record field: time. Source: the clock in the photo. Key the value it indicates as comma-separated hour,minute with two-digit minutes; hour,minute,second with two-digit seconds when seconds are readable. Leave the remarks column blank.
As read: 9,43
